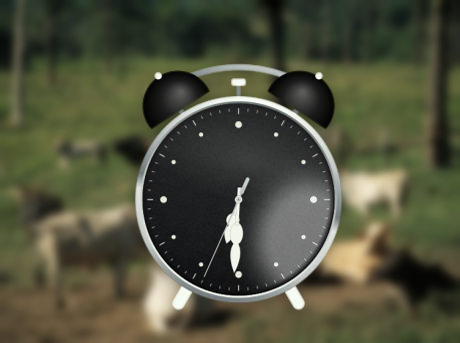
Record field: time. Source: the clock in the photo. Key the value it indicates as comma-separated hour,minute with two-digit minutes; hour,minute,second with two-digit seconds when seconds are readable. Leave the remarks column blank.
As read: 6,30,34
